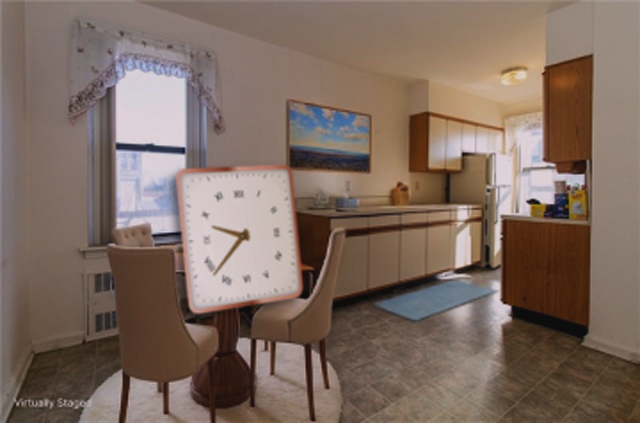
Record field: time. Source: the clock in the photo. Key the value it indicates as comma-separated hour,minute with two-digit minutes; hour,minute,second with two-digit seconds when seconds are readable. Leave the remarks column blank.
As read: 9,38
